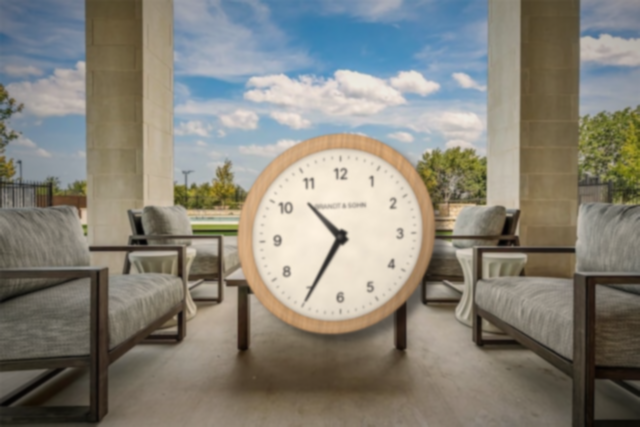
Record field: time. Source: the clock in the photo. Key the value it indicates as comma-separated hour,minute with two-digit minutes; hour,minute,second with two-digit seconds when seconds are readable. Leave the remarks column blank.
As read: 10,35
